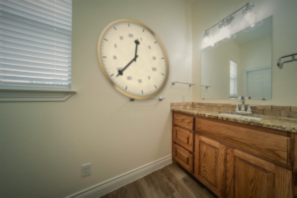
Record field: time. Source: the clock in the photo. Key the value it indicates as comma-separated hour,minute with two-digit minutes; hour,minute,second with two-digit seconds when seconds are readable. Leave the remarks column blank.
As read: 12,39
